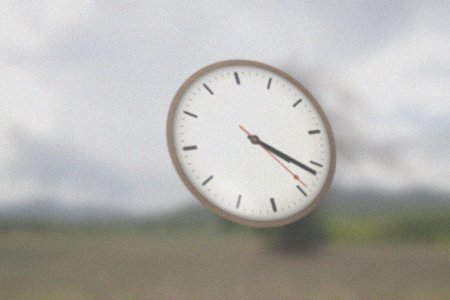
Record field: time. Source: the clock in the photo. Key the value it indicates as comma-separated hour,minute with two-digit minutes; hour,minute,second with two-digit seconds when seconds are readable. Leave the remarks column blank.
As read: 4,21,24
